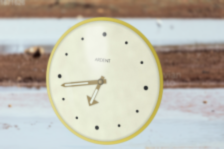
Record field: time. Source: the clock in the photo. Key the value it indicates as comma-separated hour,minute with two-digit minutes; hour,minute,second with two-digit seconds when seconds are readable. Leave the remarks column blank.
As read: 6,43
